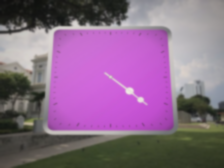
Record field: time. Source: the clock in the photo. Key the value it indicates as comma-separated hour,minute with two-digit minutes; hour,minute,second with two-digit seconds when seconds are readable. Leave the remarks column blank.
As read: 4,22
